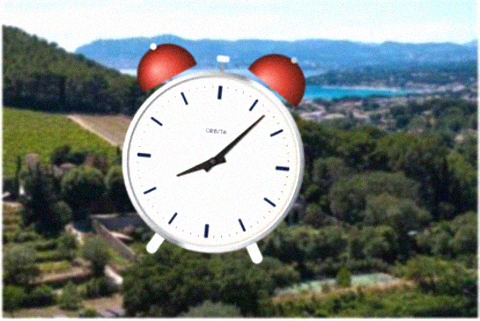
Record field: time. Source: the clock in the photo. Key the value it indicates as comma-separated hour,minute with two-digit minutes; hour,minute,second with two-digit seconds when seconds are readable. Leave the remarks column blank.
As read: 8,07
